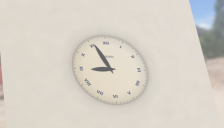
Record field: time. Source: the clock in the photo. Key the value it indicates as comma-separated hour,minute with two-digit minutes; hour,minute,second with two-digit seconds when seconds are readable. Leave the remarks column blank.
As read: 8,56
